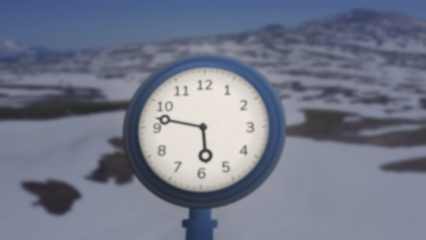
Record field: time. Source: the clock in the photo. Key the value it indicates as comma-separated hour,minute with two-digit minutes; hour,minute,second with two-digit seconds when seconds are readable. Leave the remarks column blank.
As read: 5,47
